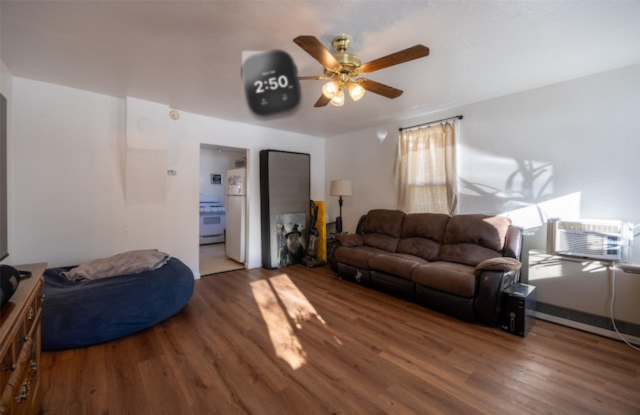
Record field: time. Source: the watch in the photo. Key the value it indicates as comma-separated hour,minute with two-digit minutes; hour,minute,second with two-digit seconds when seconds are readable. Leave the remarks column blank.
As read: 2,50
